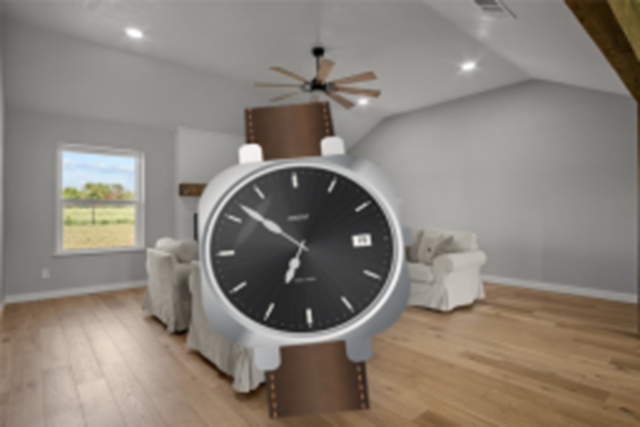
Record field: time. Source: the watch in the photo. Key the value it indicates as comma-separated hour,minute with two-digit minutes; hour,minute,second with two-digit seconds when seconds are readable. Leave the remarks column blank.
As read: 6,52
